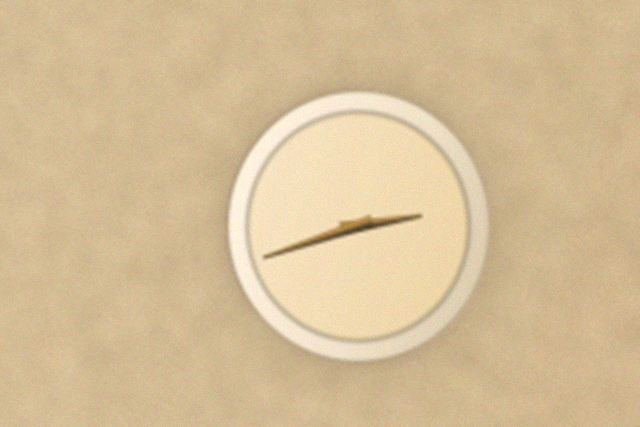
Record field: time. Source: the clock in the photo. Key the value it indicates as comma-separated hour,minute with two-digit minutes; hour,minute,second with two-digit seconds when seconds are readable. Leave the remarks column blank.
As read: 2,42
